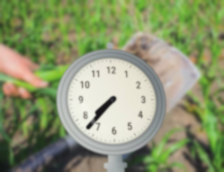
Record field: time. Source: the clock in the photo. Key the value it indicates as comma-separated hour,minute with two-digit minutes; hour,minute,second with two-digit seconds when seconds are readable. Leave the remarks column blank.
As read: 7,37
